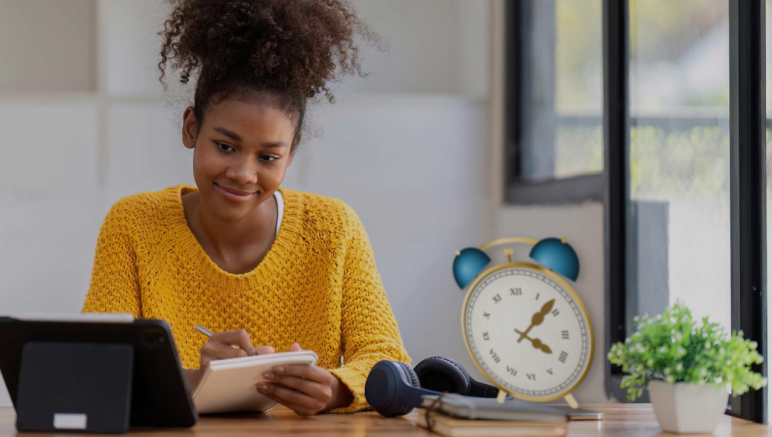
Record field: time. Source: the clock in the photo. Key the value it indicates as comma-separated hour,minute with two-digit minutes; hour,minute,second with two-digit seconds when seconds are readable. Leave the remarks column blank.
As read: 4,08
